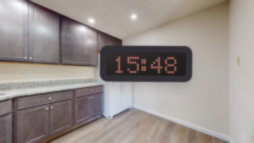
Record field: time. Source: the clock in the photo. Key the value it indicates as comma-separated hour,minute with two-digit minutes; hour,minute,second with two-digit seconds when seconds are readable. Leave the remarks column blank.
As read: 15,48
